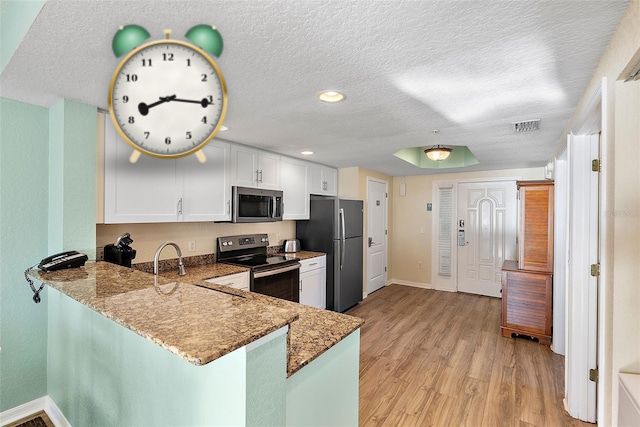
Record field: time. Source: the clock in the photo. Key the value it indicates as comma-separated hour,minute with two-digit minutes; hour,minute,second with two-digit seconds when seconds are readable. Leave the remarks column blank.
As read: 8,16
